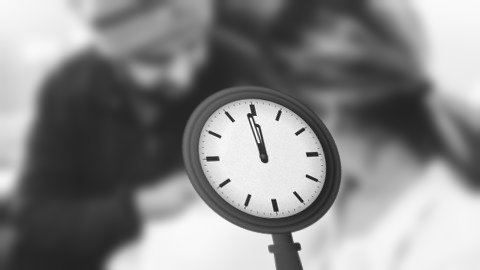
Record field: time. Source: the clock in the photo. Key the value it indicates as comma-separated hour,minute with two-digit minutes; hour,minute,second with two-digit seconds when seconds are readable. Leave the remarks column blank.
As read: 11,59
